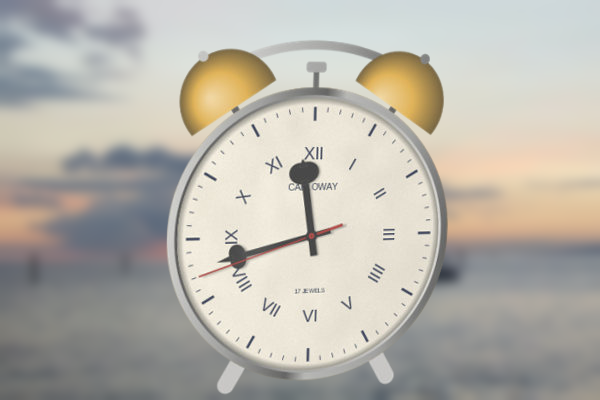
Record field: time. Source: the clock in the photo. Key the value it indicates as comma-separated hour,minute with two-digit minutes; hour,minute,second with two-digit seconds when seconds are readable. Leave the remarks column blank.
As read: 11,42,42
